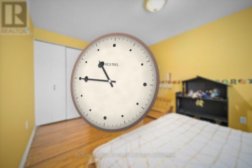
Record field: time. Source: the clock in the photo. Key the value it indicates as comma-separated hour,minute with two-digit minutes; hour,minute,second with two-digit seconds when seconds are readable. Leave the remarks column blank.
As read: 10,45
